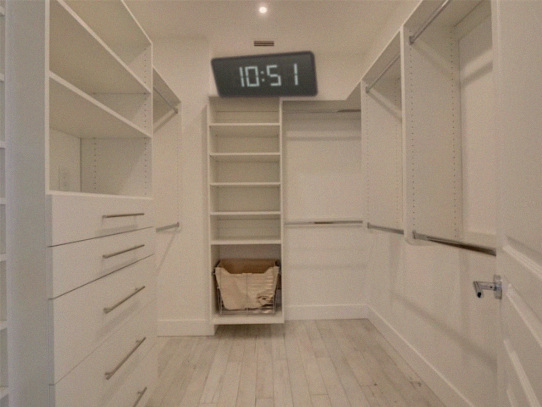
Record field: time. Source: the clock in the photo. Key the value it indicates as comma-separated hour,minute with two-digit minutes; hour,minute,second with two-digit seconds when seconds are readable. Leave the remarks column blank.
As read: 10,51
